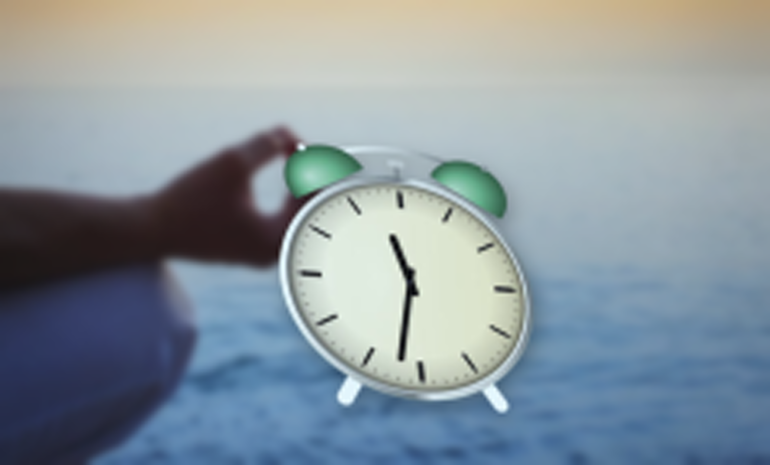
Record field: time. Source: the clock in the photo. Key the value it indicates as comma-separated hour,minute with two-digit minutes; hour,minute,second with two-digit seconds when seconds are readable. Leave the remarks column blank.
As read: 11,32
